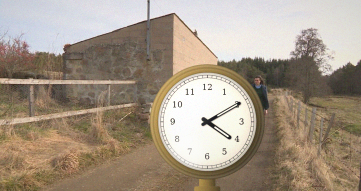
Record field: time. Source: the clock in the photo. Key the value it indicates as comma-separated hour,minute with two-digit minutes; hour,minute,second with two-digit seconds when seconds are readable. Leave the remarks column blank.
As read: 4,10
